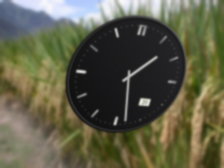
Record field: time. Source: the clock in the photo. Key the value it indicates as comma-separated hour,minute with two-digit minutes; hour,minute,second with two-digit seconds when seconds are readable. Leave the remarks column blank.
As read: 1,28
